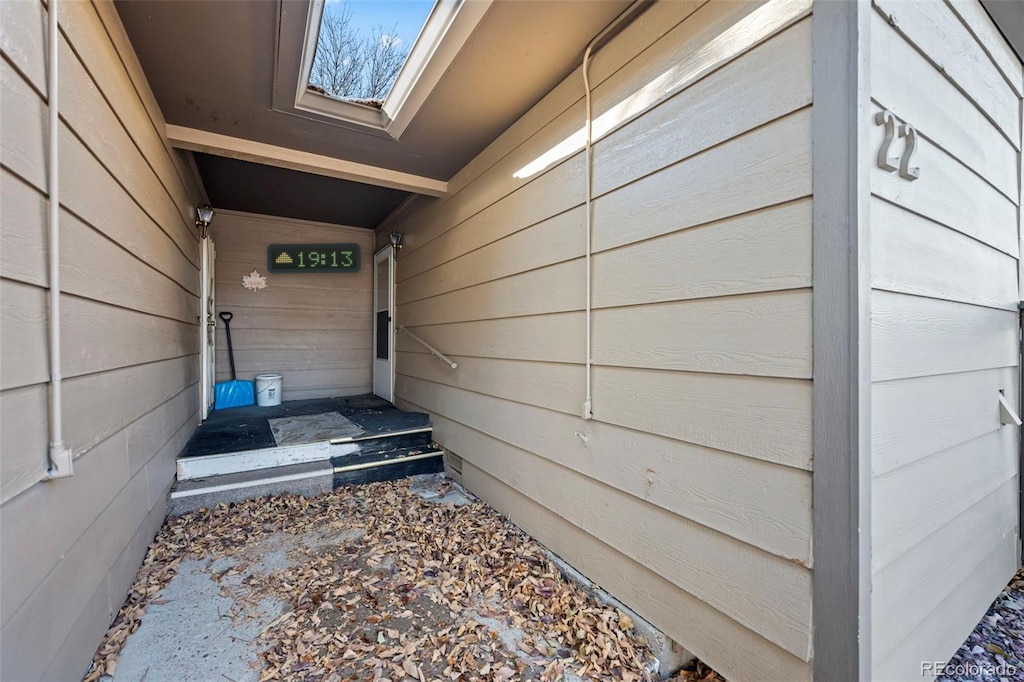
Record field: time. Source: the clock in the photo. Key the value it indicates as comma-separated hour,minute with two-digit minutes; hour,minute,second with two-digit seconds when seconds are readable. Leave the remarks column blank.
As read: 19,13
